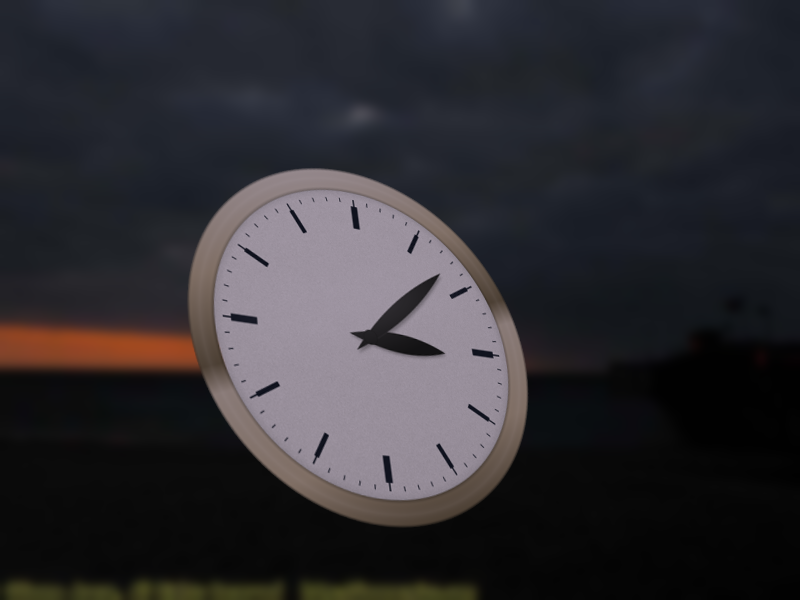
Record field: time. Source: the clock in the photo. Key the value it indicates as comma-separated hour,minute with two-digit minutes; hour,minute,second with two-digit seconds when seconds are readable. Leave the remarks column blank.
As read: 3,08
